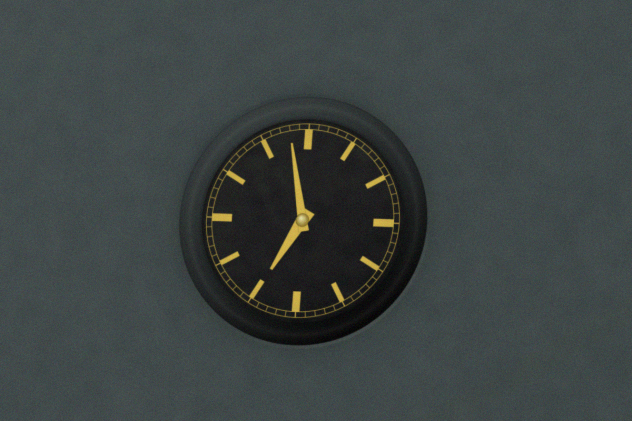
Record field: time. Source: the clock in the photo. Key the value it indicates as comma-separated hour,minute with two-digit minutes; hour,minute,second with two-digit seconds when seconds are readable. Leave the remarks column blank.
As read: 6,58
